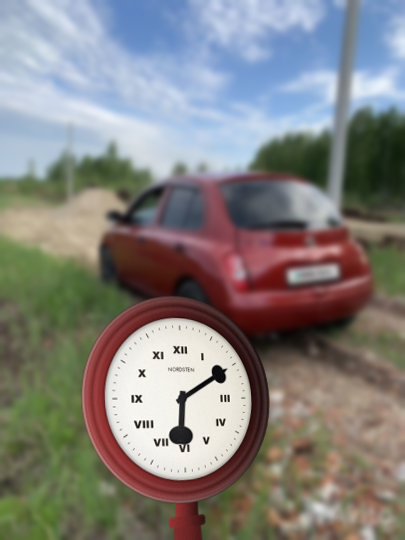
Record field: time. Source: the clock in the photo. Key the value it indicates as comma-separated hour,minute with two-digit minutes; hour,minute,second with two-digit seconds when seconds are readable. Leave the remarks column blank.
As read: 6,10
